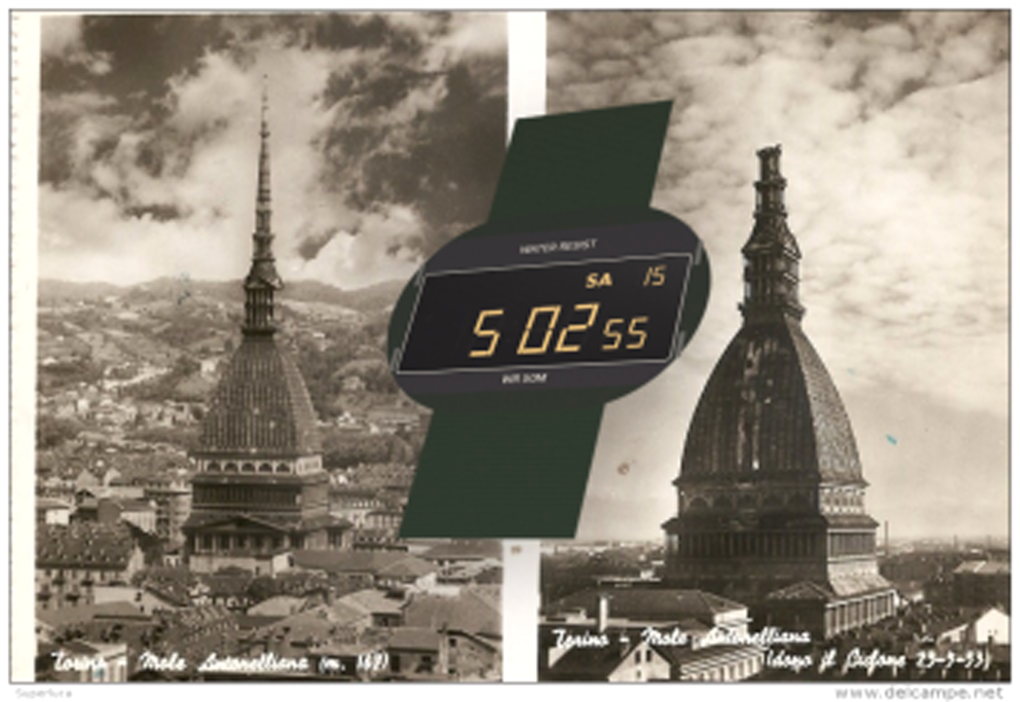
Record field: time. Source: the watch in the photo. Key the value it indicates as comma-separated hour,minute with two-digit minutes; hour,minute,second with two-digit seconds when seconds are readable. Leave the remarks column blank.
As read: 5,02,55
